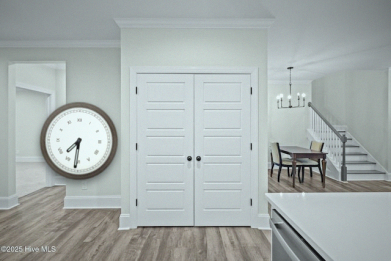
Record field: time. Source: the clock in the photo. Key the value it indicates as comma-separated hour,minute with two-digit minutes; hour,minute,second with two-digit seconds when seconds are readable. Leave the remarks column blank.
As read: 7,31
